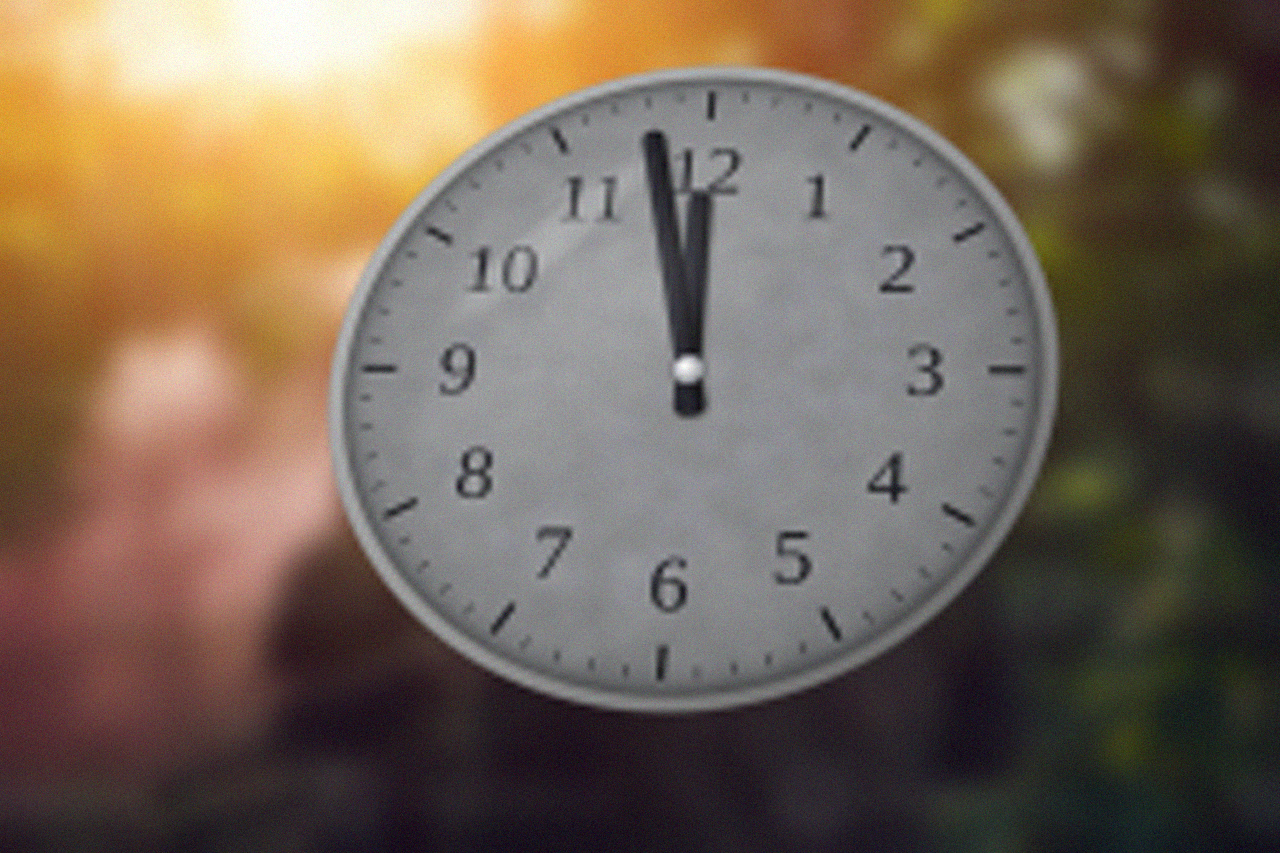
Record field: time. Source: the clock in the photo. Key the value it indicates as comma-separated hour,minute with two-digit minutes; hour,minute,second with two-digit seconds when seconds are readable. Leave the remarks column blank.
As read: 11,58
